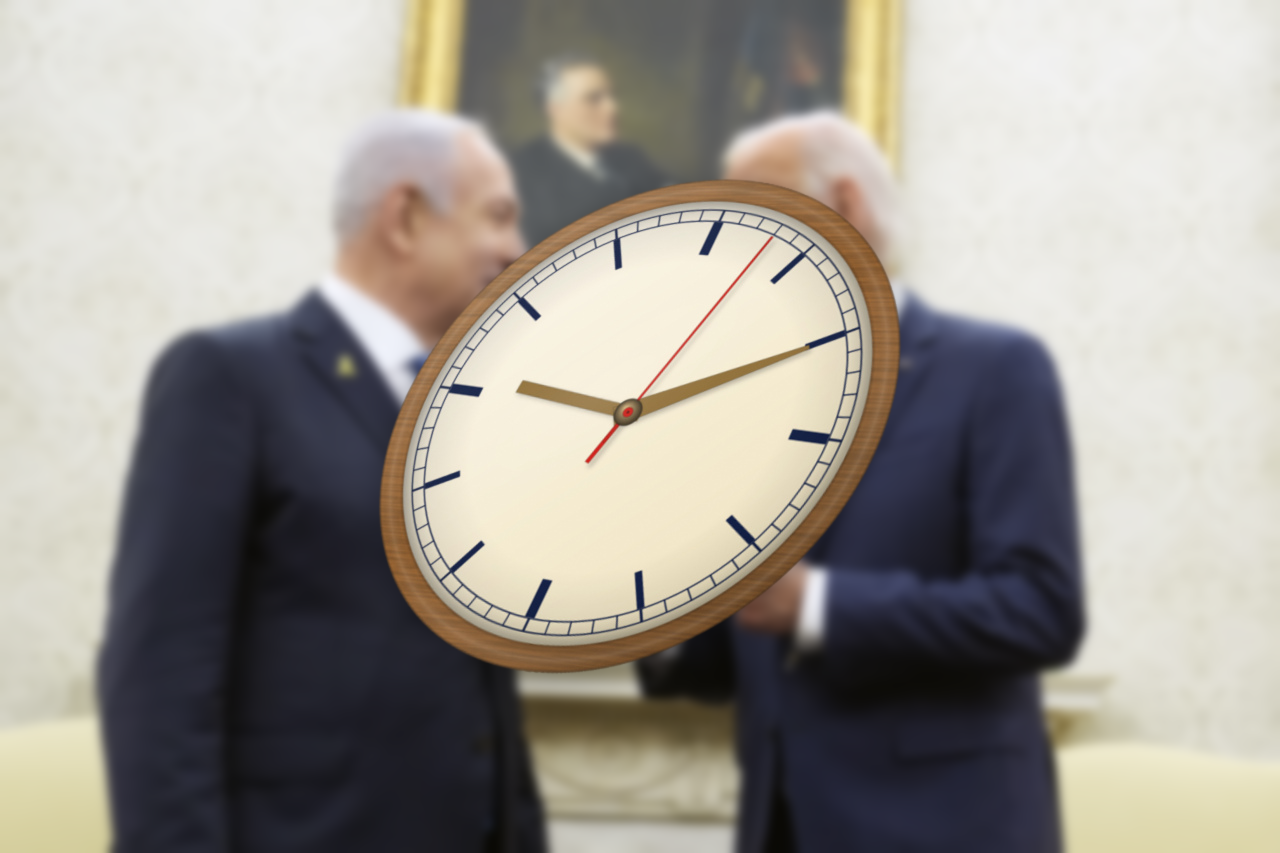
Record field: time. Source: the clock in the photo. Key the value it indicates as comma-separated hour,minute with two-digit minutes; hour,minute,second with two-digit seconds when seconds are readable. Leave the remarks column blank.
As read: 9,10,03
